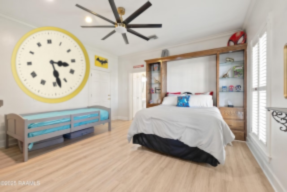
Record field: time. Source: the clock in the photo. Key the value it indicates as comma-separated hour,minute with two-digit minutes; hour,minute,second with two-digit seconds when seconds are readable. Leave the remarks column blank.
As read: 3,28
